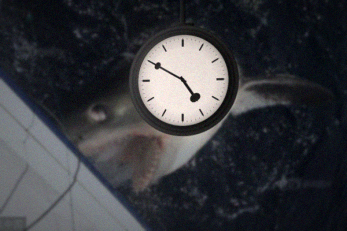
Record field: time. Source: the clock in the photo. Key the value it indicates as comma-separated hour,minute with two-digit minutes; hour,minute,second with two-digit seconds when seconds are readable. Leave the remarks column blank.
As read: 4,50
